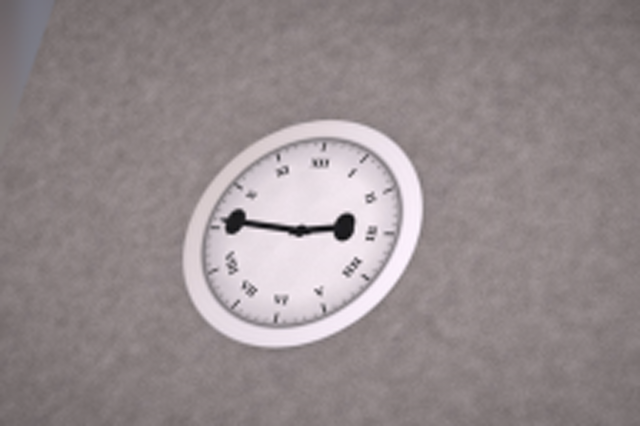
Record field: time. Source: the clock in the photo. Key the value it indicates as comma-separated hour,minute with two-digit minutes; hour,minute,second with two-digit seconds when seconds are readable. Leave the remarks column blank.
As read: 2,46
